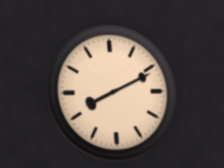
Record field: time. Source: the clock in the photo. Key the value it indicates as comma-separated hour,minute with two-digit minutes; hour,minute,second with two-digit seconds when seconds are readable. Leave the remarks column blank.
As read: 8,11
